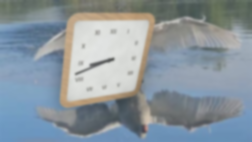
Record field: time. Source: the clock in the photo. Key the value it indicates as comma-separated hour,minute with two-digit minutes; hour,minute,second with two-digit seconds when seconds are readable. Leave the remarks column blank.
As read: 8,42
